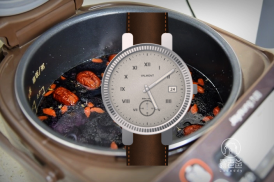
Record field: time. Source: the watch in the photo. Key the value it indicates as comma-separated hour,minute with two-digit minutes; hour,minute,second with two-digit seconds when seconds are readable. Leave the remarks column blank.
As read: 5,09
